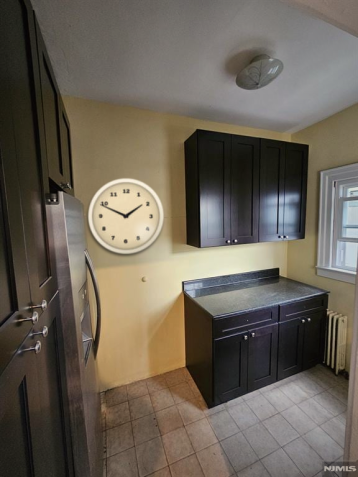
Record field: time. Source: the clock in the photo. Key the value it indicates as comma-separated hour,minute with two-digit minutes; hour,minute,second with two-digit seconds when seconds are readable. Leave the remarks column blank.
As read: 1,49
